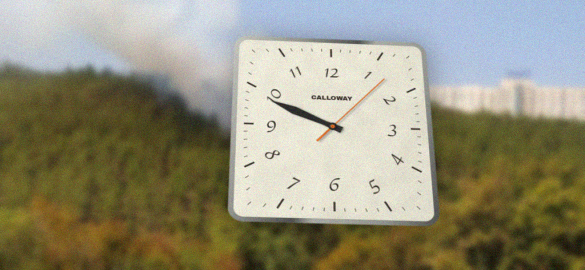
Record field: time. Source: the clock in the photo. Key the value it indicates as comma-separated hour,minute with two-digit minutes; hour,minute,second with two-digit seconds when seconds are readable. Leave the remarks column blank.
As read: 9,49,07
